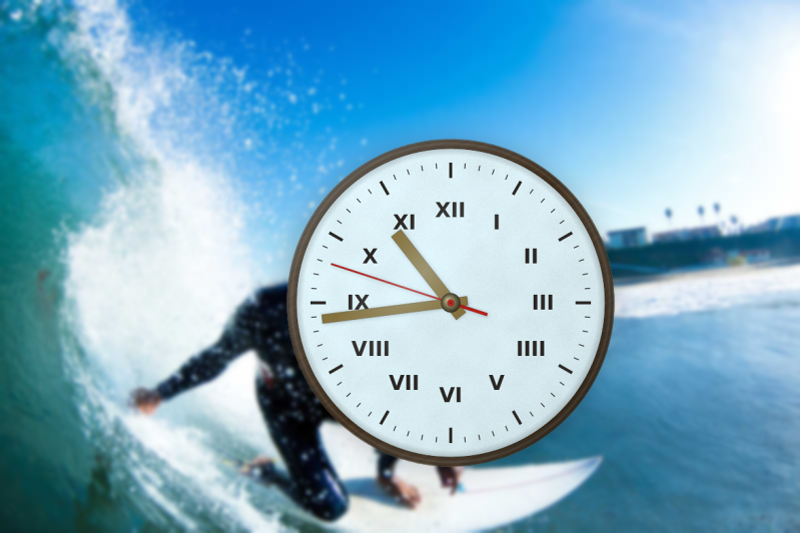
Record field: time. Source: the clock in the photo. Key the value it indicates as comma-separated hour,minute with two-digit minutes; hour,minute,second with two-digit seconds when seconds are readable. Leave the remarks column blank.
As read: 10,43,48
